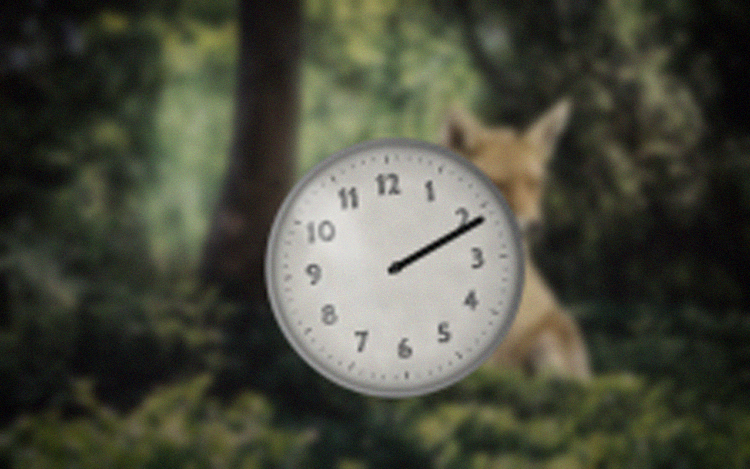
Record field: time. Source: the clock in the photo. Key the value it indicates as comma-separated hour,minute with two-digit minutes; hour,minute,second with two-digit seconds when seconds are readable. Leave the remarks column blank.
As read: 2,11
